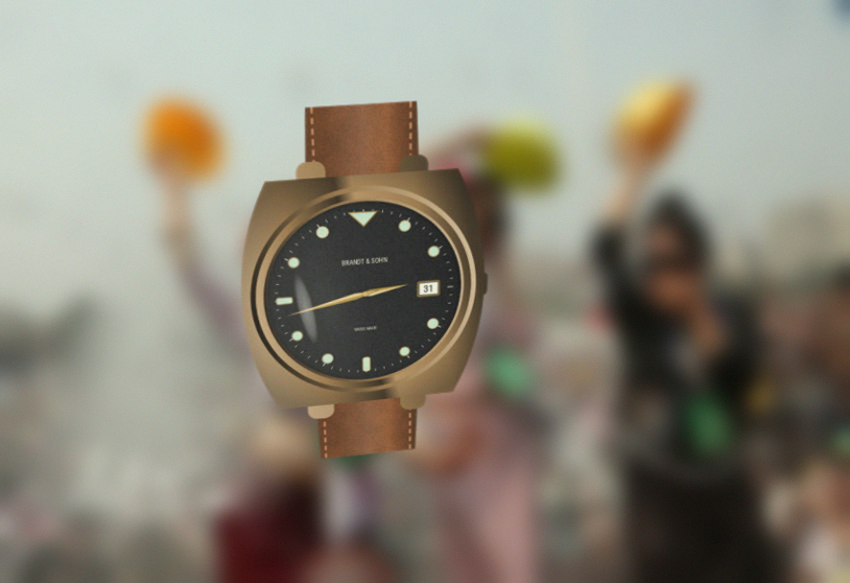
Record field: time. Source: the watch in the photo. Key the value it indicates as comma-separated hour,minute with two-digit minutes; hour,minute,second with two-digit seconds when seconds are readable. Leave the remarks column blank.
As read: 2,43
